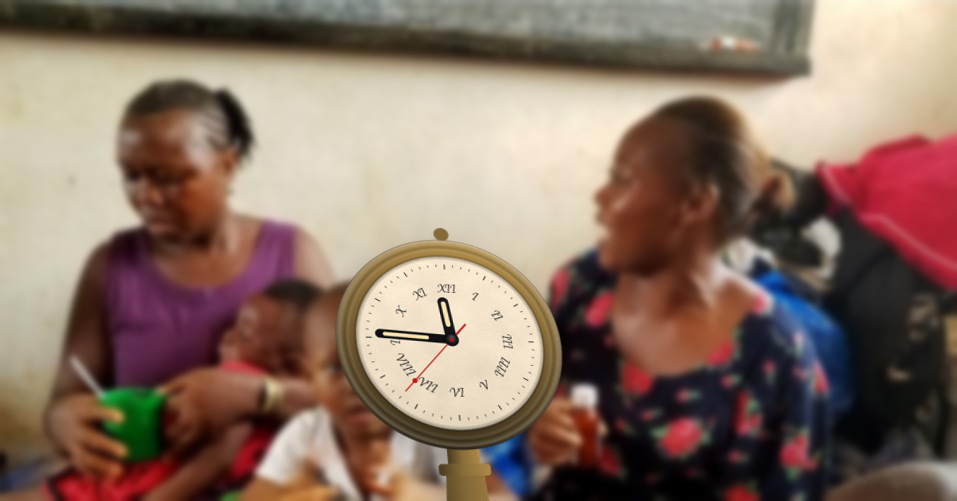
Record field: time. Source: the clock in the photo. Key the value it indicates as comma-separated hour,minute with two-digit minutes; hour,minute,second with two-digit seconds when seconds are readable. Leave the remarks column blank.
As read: 11,45,37
